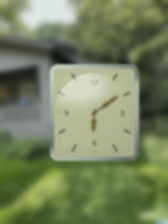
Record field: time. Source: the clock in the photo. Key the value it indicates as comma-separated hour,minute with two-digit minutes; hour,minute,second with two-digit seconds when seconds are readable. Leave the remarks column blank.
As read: 6,09
